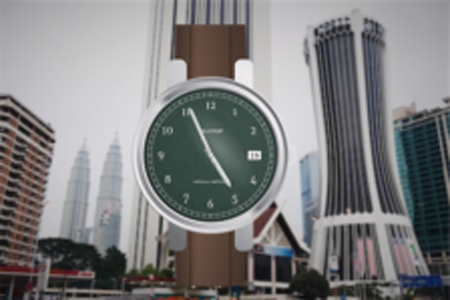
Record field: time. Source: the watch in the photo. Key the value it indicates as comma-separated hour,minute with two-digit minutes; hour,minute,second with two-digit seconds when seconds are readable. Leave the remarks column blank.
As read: 4,56
